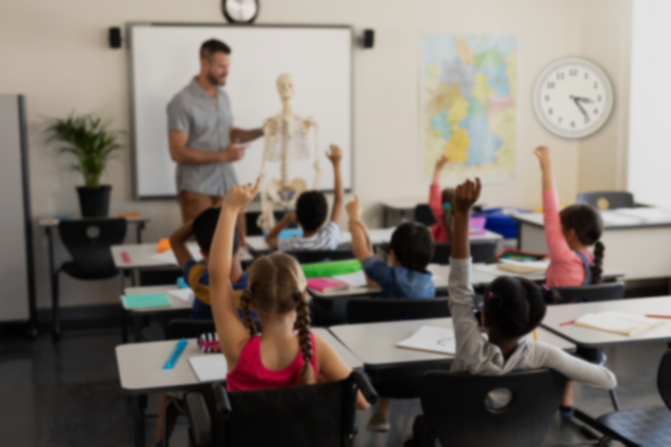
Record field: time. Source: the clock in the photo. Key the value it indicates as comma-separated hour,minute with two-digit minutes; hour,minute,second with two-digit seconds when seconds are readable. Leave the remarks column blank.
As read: 3,24
